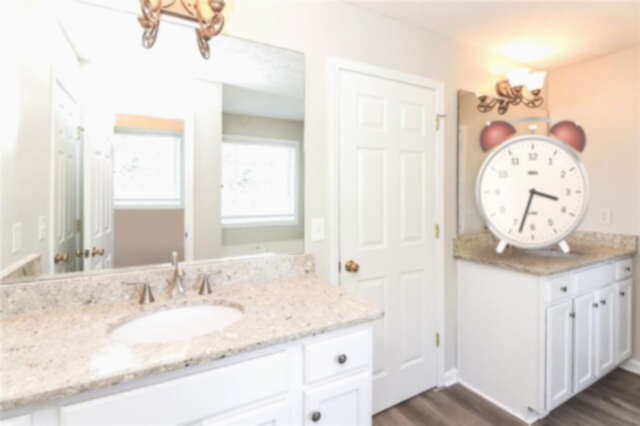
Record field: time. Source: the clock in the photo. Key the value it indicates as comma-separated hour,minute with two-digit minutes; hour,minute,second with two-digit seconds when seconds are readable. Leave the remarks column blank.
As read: 3,33
